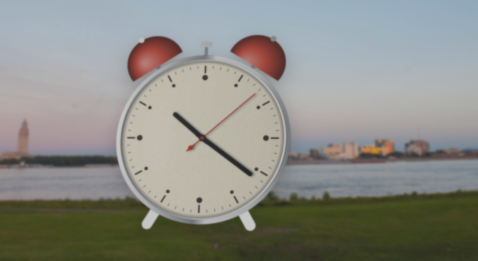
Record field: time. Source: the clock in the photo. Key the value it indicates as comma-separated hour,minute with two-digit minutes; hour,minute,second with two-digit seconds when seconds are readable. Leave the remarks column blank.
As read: 10,21,08
